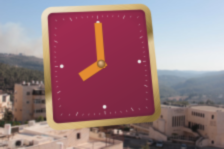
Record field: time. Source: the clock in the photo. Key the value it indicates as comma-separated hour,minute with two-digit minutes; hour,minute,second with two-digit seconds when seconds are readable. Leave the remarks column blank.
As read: 8,00
